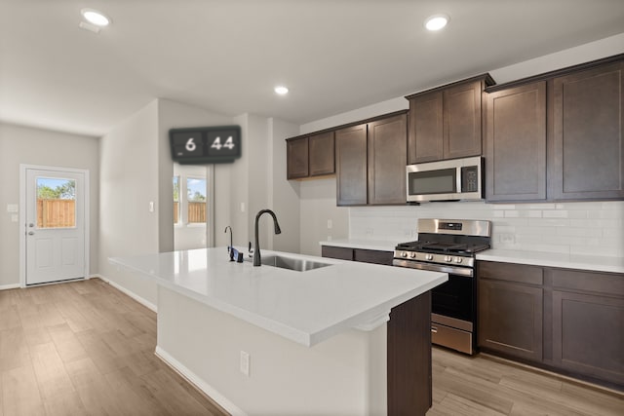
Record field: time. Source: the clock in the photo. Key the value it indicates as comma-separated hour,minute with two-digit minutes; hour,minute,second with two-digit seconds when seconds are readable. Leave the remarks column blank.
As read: 6,44
